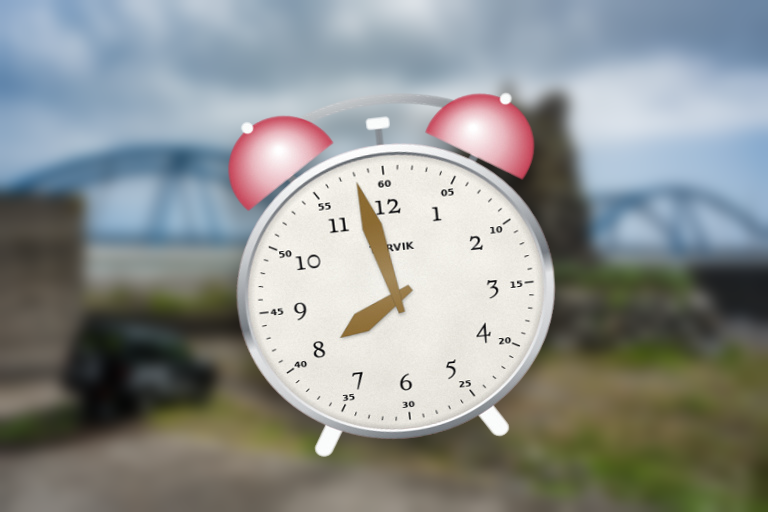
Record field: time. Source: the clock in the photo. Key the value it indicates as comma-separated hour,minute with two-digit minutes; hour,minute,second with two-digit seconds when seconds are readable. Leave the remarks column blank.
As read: 7,58
